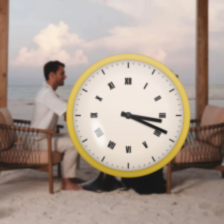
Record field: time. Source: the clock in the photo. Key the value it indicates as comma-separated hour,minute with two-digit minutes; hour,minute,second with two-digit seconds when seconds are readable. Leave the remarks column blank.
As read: 3,19
